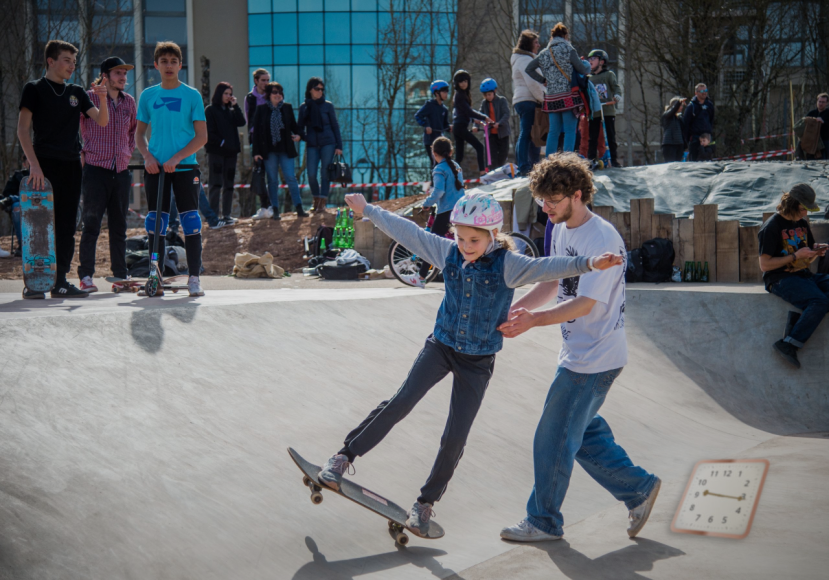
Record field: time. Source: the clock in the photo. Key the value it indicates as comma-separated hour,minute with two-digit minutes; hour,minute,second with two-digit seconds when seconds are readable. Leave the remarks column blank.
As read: 9,16
